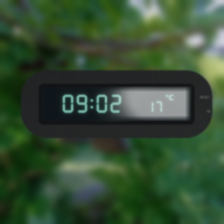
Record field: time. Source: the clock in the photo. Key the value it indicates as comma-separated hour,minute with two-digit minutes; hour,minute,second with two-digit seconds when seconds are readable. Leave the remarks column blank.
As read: 9,02
